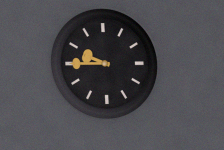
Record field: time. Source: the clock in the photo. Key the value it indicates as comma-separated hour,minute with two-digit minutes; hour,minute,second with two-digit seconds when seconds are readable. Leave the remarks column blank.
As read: 9,45
